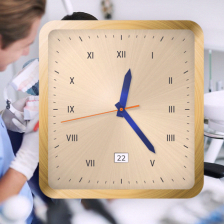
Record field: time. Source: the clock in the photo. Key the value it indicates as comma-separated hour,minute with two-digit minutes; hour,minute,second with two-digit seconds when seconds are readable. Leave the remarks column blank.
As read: 12,23,43
